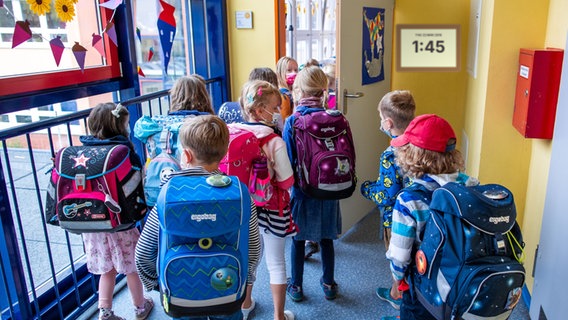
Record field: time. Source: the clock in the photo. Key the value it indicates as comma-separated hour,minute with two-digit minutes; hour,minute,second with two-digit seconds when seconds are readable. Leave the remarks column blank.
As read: 1,45
